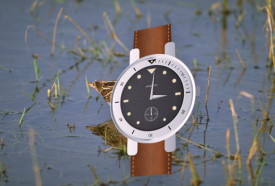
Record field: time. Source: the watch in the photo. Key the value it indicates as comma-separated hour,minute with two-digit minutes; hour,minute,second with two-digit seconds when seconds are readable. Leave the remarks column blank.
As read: 3,01
